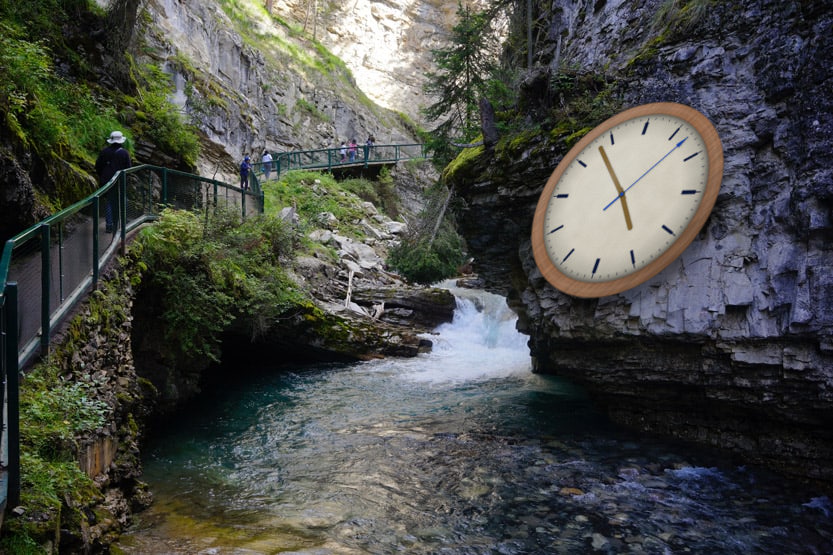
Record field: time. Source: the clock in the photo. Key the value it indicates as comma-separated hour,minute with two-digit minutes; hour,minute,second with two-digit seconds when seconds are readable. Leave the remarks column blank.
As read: 4,53,07
